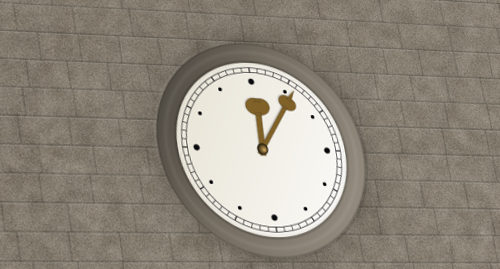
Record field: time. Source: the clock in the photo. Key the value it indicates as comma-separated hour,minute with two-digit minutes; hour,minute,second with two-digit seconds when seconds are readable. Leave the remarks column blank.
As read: 12,06
